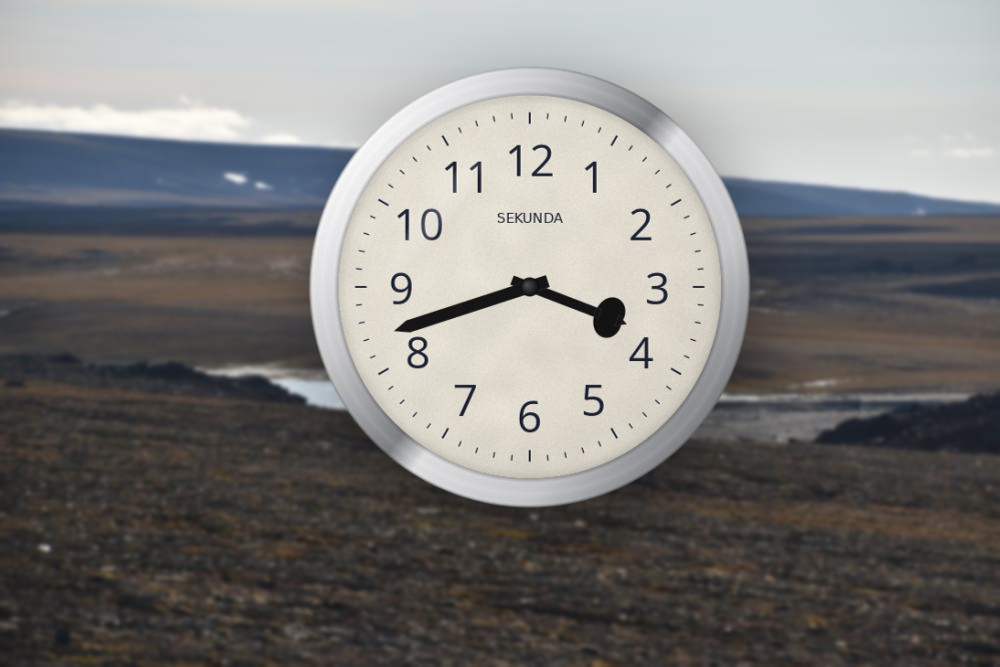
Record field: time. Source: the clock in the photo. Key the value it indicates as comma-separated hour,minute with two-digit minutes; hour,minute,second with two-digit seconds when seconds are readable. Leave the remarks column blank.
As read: 3,42
